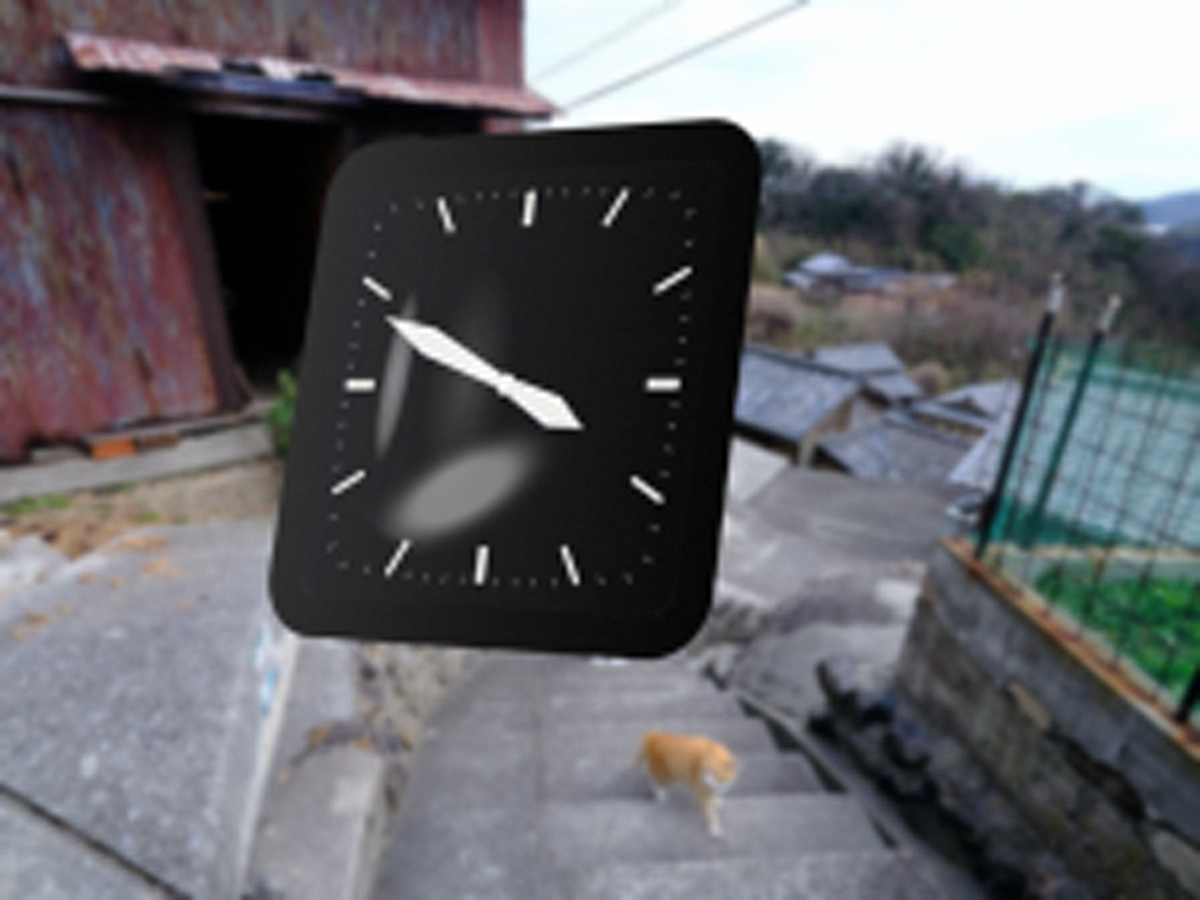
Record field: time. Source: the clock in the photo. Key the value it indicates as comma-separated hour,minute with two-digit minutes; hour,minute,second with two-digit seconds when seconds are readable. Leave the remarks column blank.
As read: 3,49
